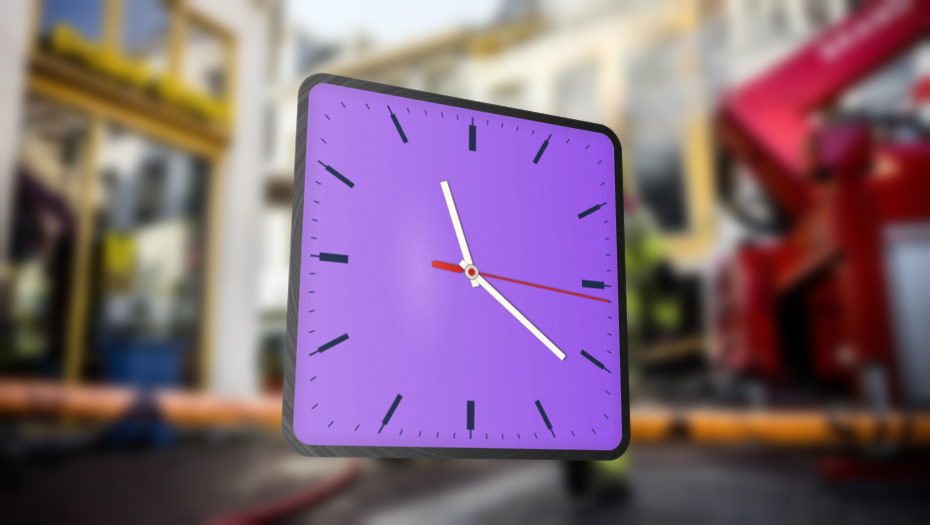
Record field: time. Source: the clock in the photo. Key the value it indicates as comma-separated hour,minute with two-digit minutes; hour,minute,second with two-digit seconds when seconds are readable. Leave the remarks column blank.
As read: 11,21,16
